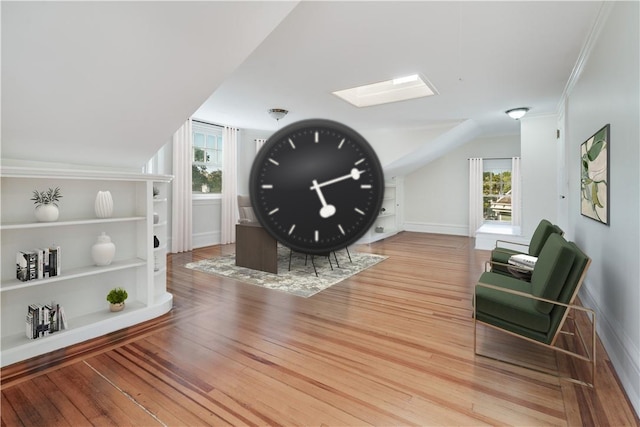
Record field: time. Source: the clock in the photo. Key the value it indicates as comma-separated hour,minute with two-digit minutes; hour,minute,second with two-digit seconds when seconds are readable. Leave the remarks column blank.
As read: 5,12
